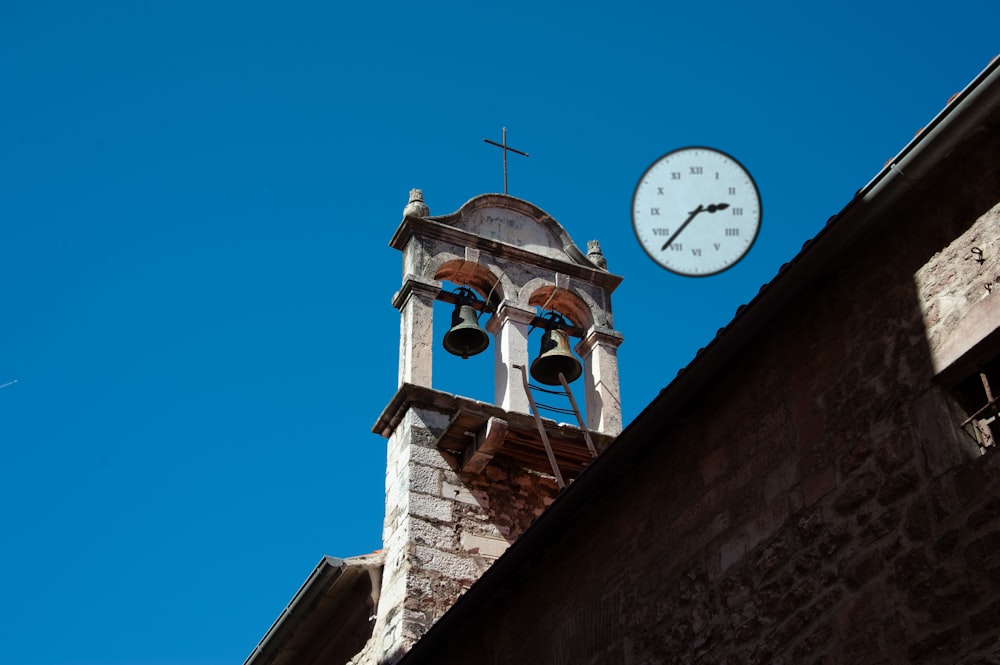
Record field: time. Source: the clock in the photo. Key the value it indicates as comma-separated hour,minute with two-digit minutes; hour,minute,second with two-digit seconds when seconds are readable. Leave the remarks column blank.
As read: 2,37
